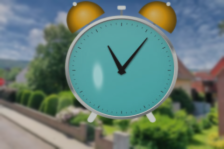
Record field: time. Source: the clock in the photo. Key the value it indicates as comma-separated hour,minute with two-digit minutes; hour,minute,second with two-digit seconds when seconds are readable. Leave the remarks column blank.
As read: 11,06
